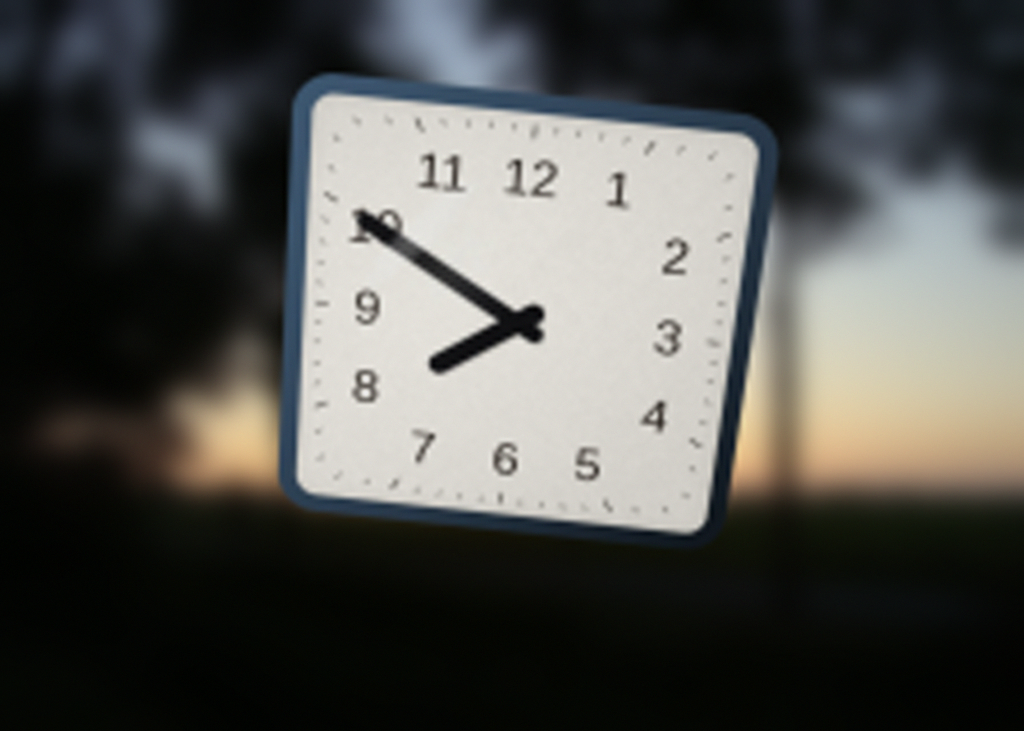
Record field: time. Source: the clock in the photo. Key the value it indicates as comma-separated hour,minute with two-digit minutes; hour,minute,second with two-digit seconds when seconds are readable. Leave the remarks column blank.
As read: 7,50
